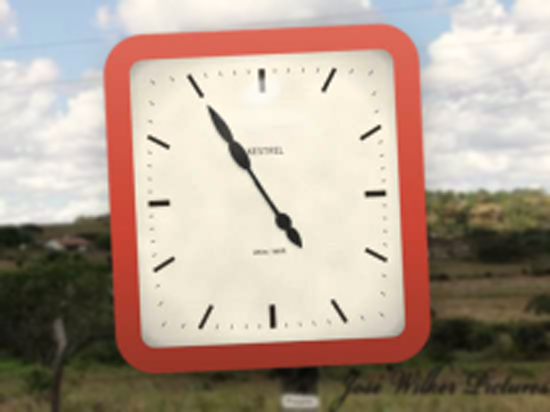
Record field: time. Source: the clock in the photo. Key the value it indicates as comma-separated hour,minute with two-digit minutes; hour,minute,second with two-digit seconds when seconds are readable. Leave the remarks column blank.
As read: 4,55
